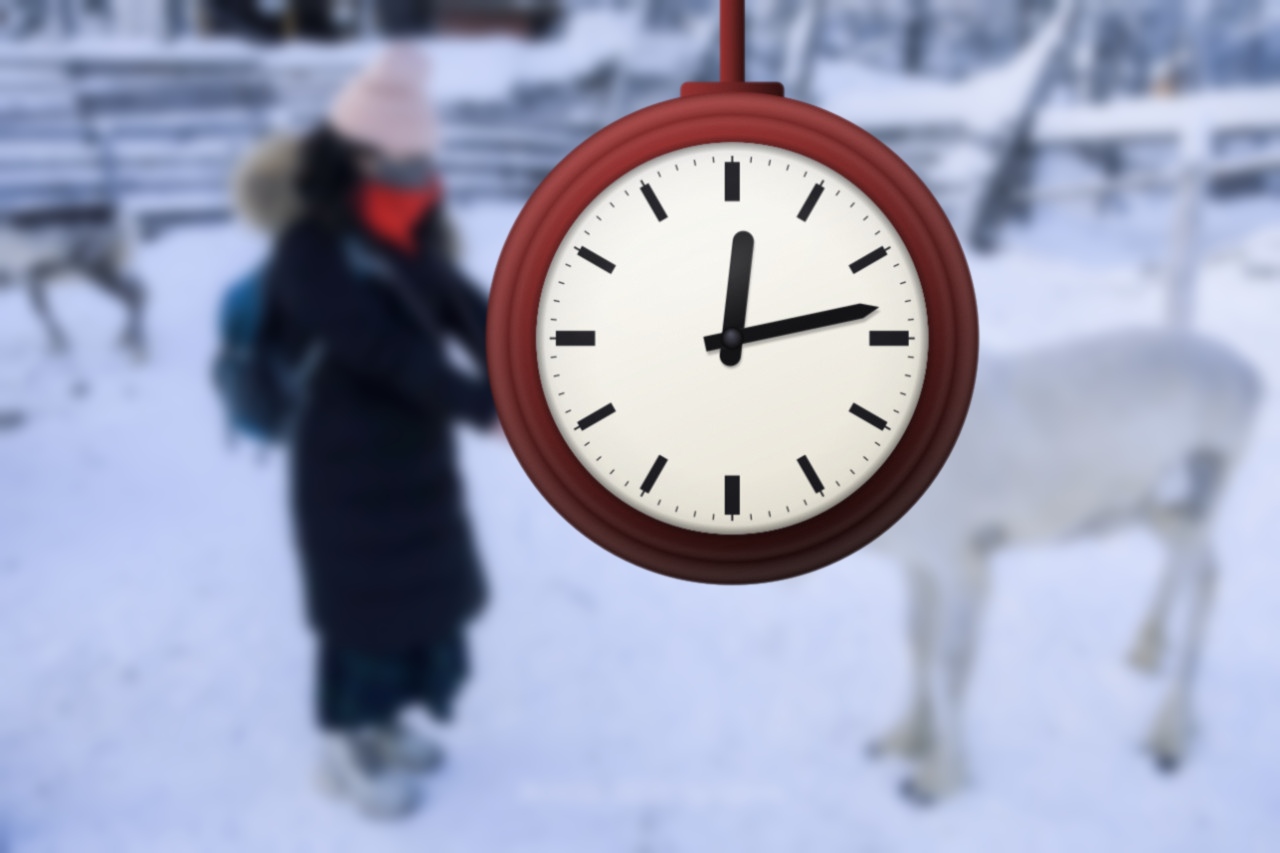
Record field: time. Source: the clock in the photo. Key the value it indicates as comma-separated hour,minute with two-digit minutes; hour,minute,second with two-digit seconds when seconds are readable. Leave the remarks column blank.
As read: 12,13
